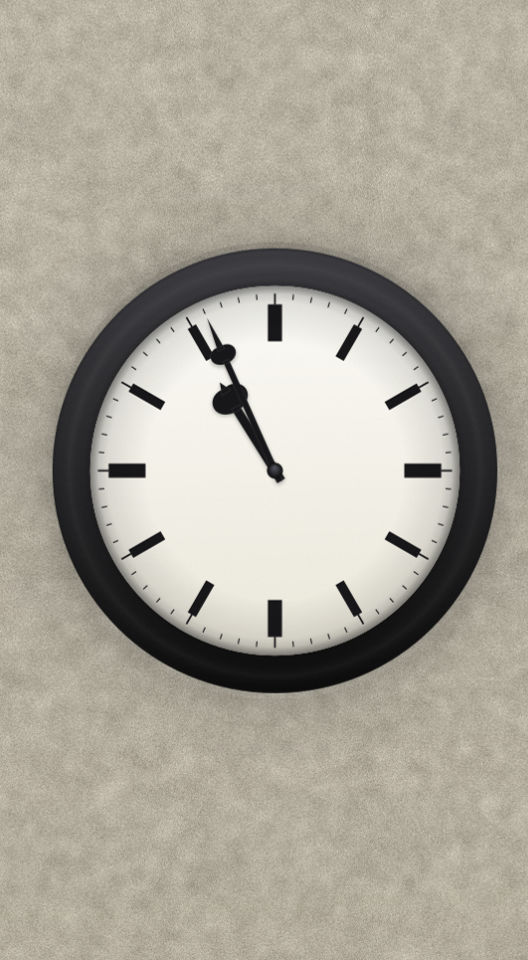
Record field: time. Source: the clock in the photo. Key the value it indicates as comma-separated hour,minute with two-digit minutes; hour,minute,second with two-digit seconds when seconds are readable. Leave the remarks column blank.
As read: 10,56
